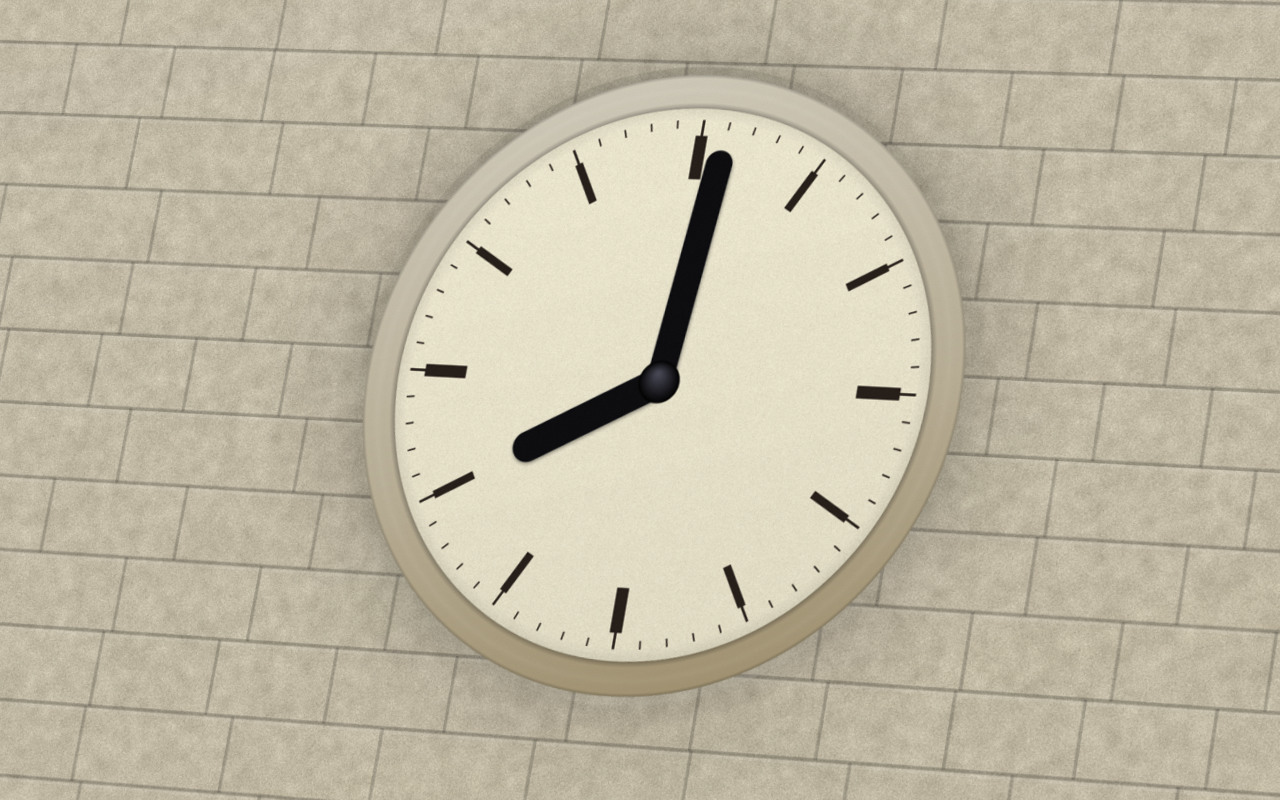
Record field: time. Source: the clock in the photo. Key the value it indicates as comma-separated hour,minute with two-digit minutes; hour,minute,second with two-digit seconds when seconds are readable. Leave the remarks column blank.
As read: 8,01
